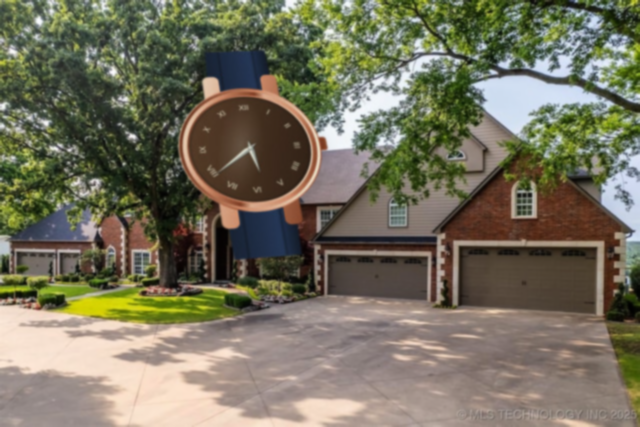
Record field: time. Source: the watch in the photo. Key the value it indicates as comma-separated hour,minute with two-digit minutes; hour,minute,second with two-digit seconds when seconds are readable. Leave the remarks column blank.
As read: 5,39
